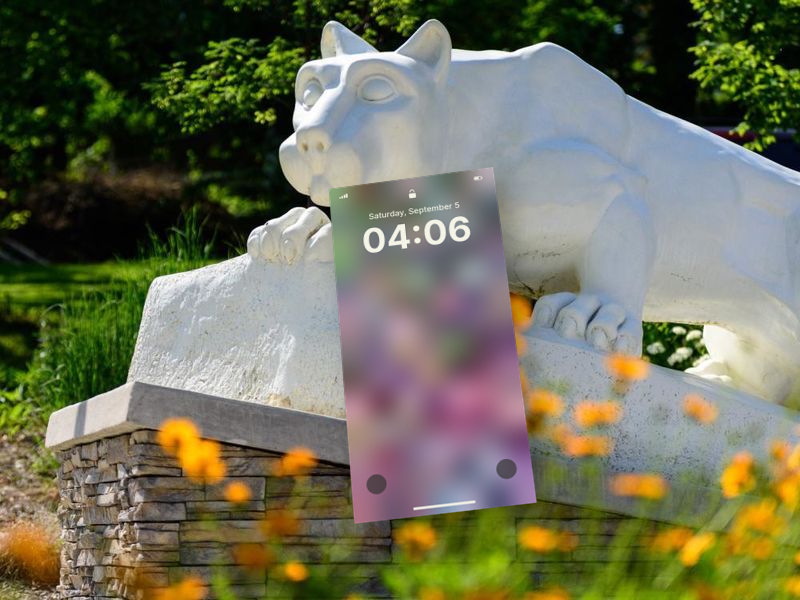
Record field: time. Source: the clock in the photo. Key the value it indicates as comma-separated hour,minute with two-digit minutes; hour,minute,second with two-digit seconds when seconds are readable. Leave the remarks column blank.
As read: 4,06
